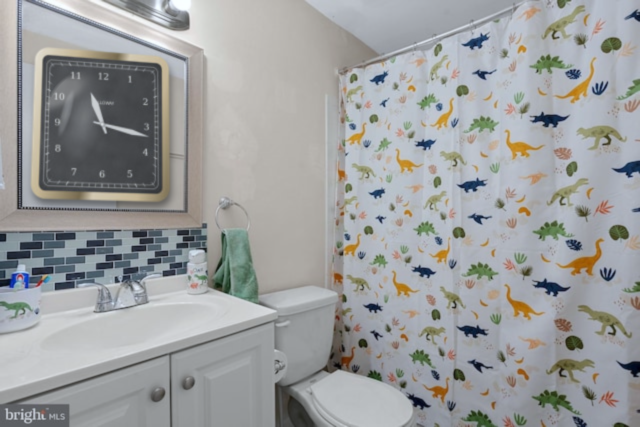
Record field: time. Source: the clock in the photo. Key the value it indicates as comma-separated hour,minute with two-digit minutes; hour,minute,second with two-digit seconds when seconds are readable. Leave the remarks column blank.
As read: 11,17
